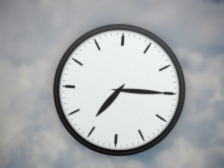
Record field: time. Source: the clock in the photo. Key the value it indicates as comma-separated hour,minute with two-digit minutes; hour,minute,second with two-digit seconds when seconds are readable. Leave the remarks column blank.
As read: 7,15
